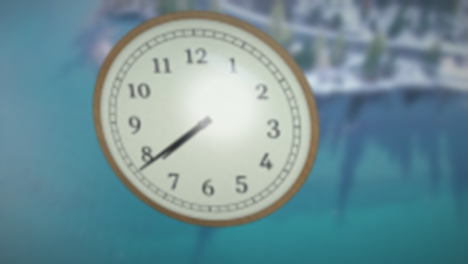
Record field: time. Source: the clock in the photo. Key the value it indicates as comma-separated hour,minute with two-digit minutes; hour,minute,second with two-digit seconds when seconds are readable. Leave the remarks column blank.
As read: 7,39
